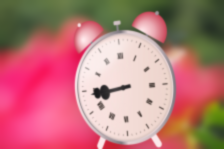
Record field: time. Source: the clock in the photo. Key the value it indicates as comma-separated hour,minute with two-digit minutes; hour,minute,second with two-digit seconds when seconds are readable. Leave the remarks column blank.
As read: 8,44
